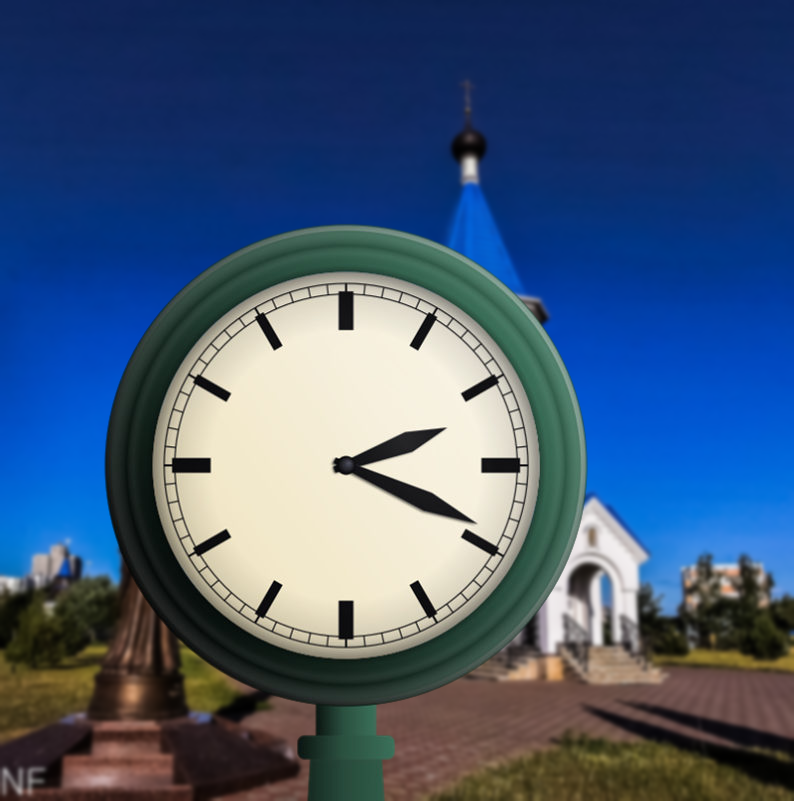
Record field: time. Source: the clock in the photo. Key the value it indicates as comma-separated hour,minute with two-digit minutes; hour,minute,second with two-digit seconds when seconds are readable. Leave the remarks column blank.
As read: 2,19
